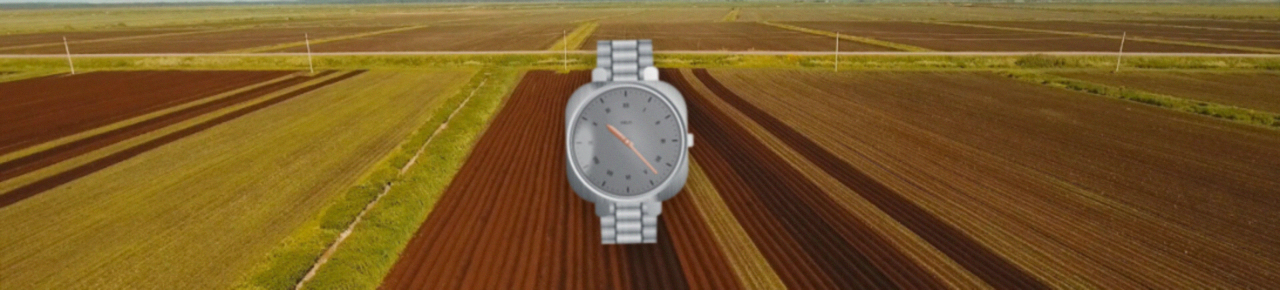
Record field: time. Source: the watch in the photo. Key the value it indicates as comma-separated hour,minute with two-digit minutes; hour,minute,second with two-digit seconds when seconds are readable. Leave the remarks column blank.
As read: 10,23
